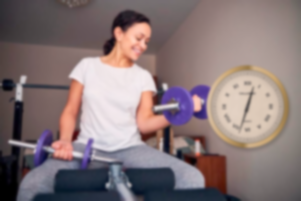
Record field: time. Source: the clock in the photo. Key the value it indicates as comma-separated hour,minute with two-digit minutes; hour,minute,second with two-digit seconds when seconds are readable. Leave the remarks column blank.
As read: 12,33
